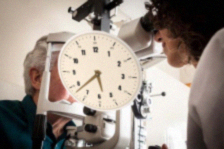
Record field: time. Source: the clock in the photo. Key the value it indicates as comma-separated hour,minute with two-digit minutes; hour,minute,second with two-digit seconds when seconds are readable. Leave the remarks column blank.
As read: 5,38
